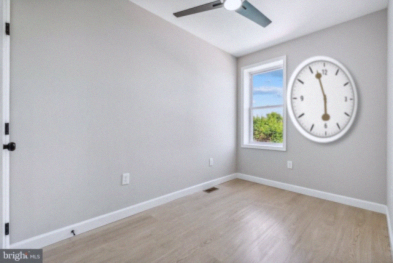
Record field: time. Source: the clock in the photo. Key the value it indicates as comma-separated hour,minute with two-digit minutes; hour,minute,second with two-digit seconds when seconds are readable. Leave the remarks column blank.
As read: 5,57
